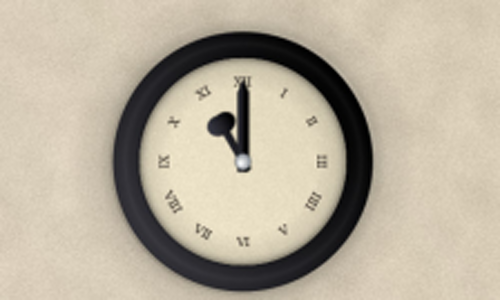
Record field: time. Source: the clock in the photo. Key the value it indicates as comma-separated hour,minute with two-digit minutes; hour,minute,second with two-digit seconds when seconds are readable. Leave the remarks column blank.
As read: 11,00
